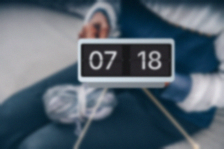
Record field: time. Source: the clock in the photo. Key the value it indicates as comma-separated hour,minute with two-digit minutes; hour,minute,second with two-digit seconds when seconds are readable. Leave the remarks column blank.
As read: 7,18
